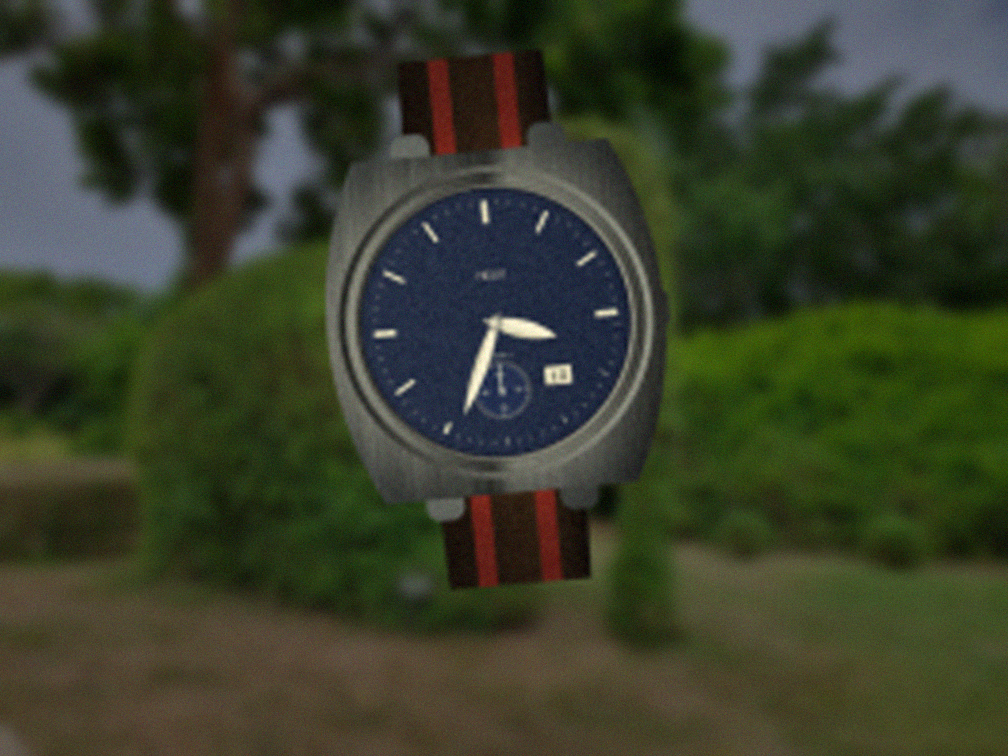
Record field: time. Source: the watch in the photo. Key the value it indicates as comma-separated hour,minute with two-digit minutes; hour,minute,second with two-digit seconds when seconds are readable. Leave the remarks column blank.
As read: 3,34
